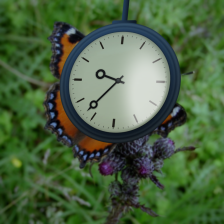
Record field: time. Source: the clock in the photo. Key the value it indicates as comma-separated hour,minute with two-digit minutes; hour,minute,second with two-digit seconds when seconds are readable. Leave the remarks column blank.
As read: 9,37
